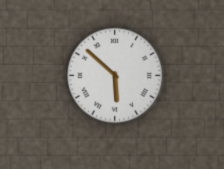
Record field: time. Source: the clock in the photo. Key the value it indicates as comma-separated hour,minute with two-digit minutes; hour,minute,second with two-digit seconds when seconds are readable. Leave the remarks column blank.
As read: 5,52
